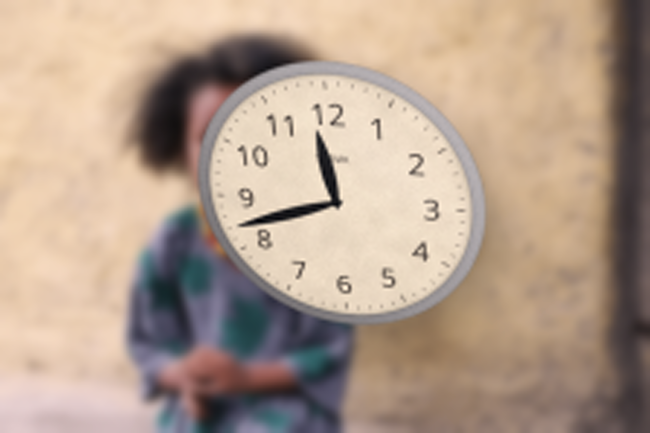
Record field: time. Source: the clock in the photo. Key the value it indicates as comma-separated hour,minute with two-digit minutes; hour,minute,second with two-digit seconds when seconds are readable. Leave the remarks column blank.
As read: 11,42
